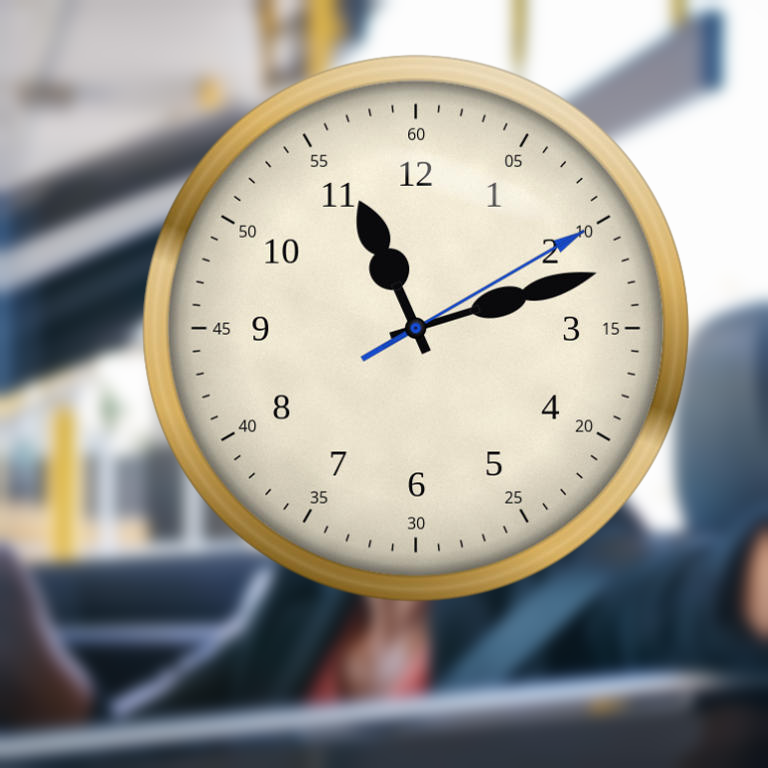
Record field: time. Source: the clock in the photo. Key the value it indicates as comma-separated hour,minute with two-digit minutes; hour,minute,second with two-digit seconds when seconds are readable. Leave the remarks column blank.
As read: 11,12,10
